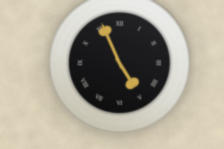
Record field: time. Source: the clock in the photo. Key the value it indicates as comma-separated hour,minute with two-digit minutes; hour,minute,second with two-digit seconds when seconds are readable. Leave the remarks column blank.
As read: 4,56
